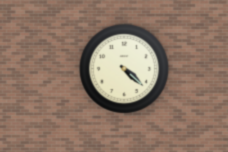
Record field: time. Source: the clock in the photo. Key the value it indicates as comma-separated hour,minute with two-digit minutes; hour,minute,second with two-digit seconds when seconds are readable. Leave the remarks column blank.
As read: 4,22
